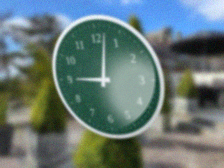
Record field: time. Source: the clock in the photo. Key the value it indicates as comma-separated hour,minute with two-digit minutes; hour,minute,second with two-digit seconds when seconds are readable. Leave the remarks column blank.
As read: 9,02
